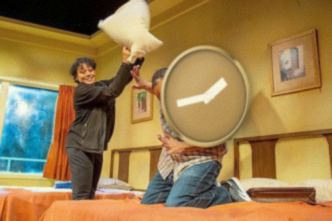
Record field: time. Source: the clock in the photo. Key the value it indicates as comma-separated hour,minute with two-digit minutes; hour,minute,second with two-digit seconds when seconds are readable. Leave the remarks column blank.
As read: 1,43
